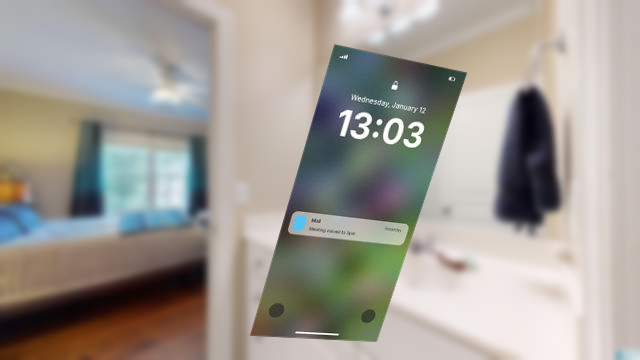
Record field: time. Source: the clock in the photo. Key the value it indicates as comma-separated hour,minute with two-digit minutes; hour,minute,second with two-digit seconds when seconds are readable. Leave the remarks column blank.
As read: 13,03
